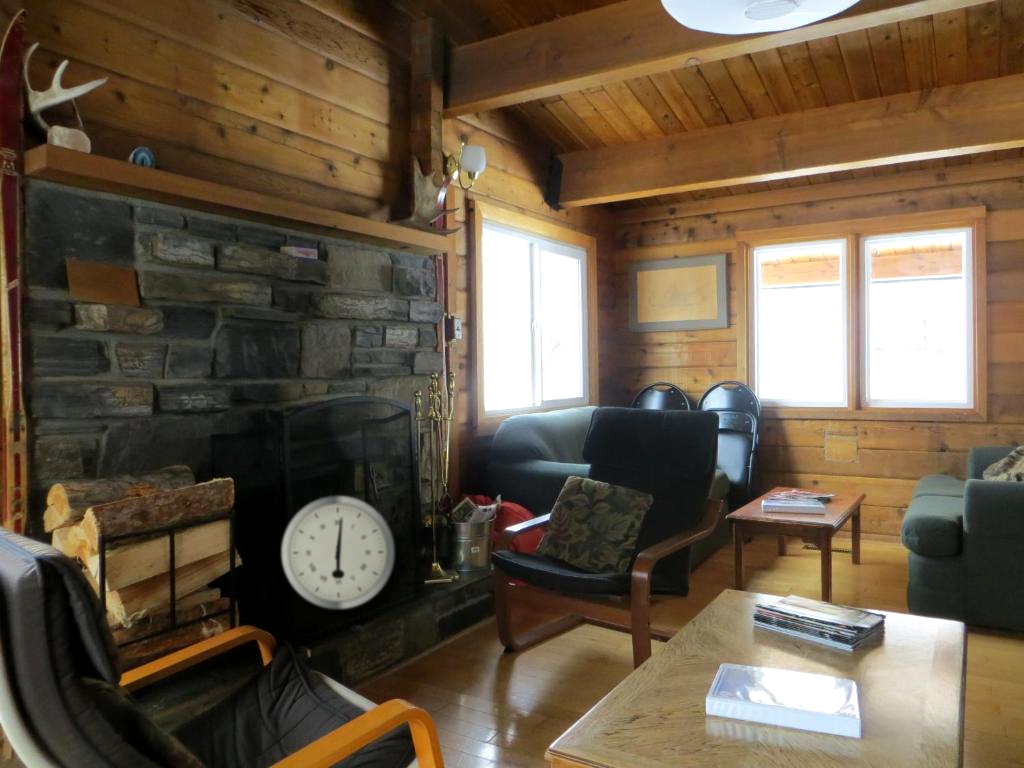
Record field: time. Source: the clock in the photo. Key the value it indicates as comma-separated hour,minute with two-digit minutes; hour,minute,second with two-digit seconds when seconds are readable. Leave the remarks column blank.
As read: 6,01
